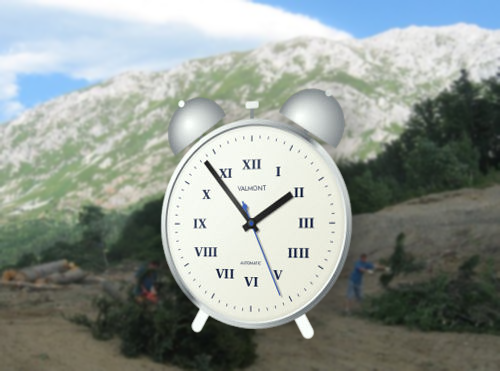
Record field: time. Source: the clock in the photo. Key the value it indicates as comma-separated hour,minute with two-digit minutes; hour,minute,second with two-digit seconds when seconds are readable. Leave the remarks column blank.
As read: 1,53,26
